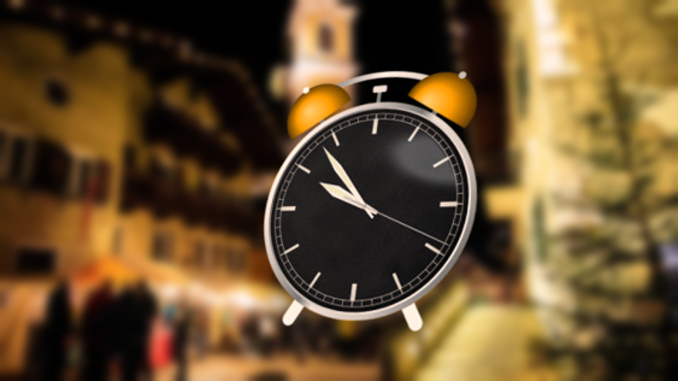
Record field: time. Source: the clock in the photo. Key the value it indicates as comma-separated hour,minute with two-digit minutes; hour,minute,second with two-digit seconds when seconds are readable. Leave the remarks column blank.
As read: 9,53,19
